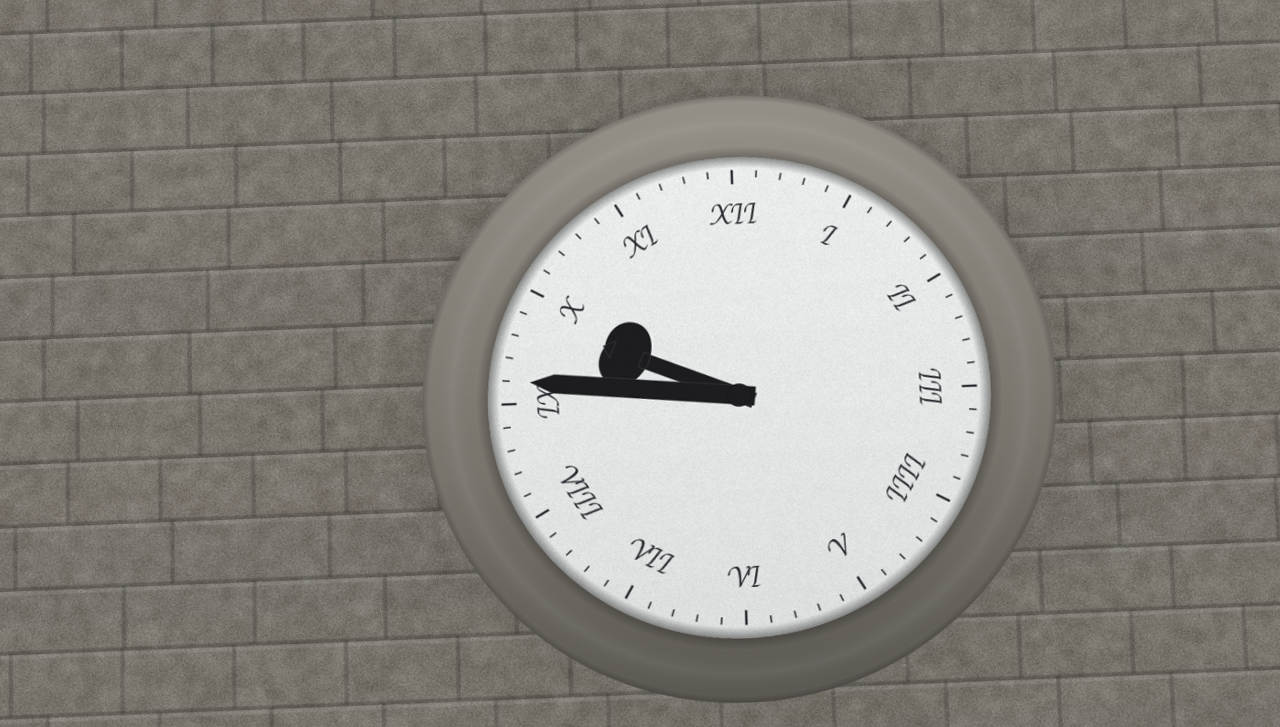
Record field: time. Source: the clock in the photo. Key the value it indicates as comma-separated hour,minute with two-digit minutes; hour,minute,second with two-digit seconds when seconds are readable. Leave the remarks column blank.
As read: 9,46
